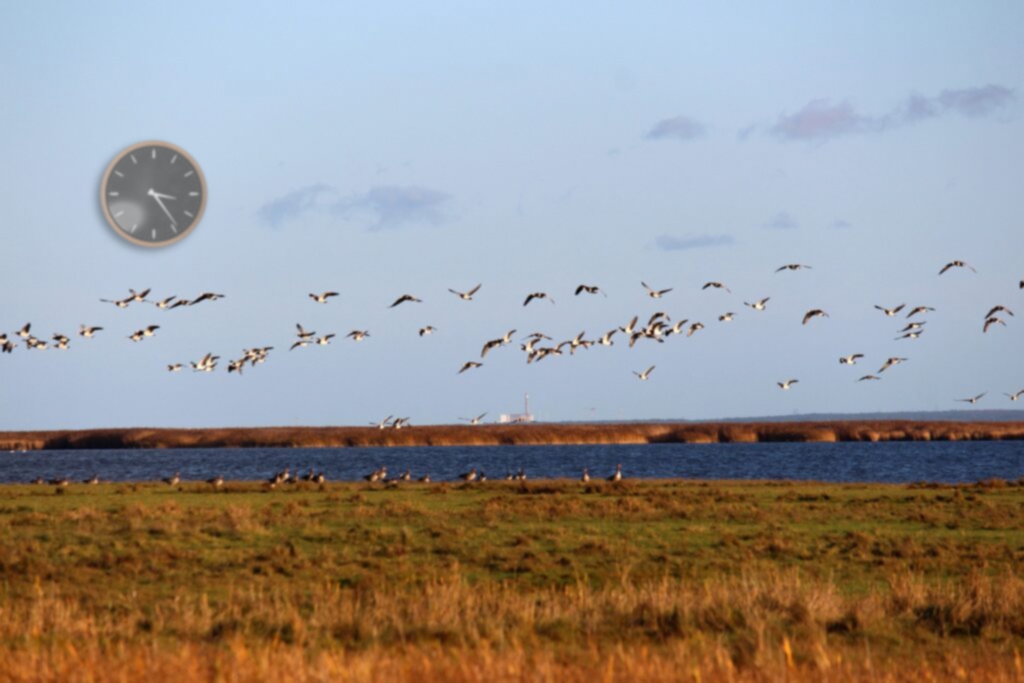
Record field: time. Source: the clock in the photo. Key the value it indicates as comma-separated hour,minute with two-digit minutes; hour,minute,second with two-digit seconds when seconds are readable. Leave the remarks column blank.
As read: 3,24
